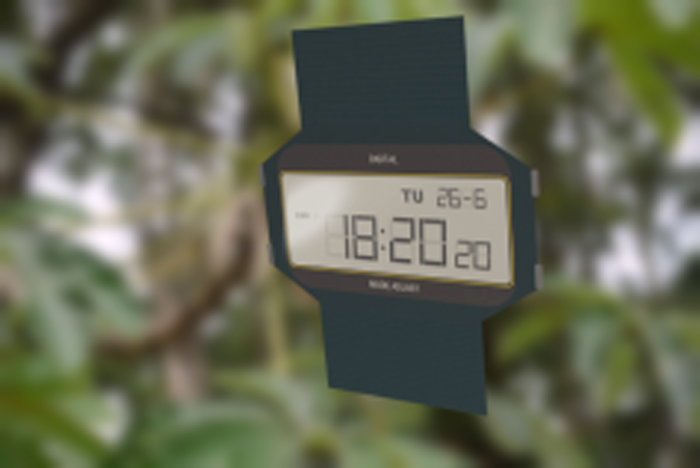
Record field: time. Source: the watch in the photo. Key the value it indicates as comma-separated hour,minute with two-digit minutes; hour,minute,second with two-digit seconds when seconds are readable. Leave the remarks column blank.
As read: 18,20,20
